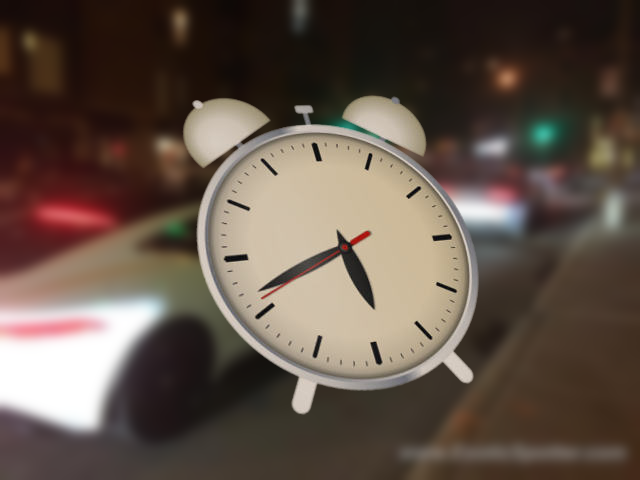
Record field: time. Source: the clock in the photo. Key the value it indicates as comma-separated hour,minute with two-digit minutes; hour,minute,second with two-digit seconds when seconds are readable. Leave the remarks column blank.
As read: 5,41,41
